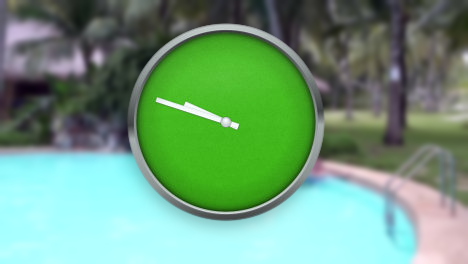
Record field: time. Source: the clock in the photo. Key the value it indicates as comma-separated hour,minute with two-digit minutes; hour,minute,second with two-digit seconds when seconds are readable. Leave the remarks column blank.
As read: 9,48
